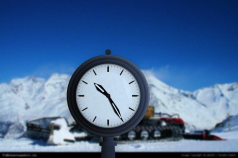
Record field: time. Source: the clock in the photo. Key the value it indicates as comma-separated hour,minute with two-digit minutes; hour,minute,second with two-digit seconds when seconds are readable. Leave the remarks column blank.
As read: 10,25
